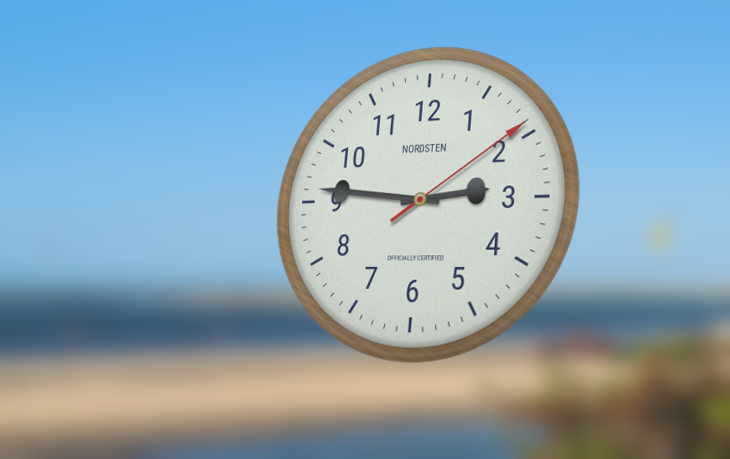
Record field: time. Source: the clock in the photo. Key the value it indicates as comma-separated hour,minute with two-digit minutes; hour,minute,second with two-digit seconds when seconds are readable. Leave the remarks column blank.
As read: 2,46,09
